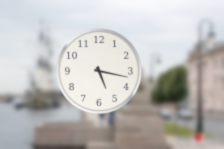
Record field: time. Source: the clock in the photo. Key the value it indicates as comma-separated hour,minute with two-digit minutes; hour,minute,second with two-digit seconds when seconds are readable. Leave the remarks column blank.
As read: 5,17
